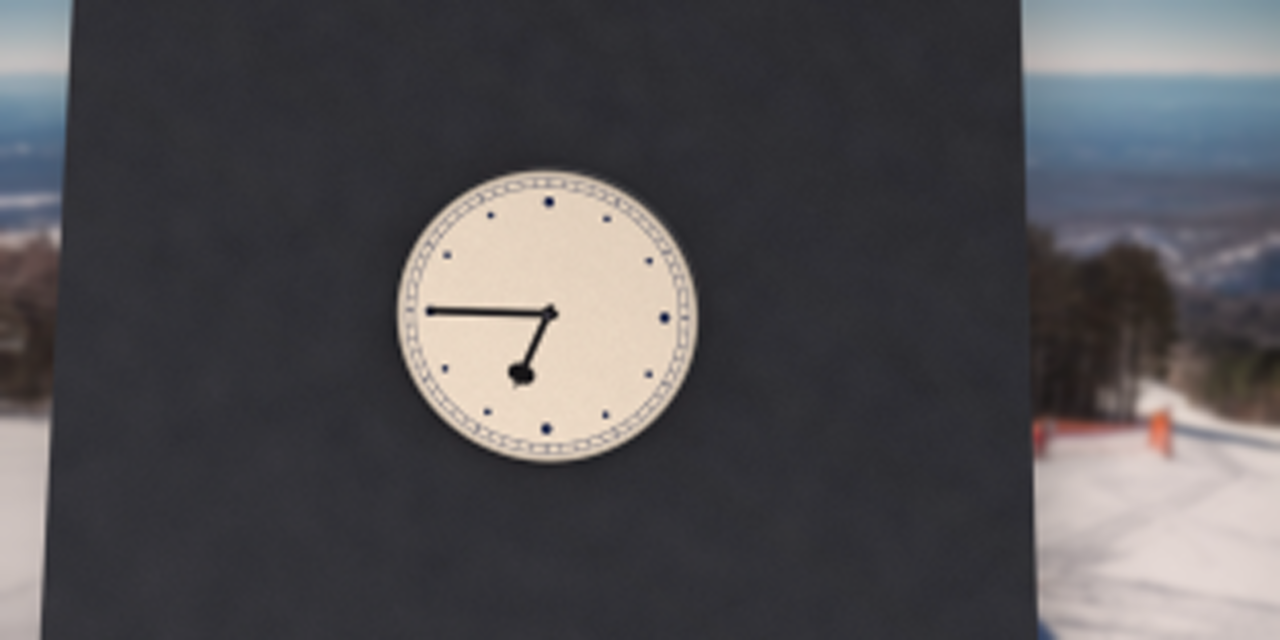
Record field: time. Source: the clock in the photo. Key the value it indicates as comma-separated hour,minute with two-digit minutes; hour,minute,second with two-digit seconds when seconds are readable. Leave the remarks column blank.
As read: 6,45
